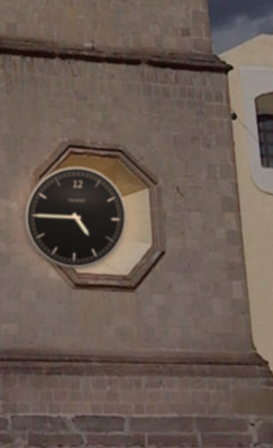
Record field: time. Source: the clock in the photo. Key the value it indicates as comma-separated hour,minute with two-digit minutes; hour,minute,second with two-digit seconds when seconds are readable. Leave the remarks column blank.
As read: 4,45
